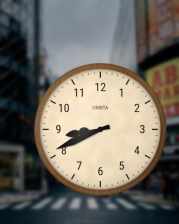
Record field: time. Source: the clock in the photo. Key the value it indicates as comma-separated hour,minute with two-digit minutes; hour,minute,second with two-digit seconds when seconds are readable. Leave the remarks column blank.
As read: 8,41
